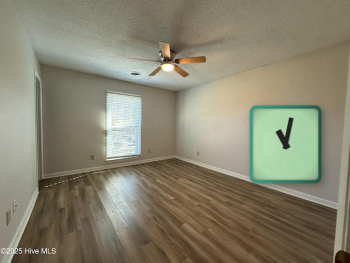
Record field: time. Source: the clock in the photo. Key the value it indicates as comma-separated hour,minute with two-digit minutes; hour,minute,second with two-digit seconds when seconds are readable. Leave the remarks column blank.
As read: 11,02
